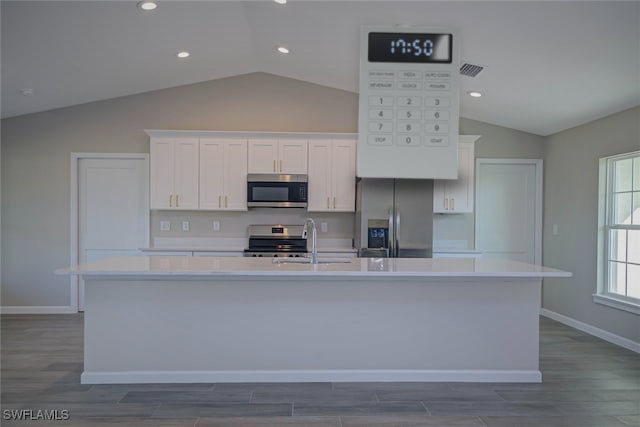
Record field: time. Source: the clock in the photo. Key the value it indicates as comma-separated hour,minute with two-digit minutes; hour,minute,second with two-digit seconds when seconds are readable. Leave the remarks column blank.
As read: 17,50
